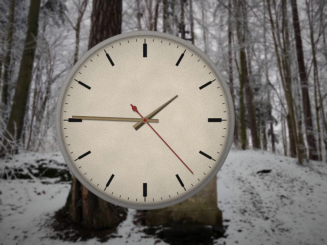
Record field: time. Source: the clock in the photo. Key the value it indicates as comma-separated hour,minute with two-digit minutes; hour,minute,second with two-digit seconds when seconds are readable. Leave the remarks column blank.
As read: 1,45,23
